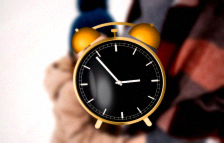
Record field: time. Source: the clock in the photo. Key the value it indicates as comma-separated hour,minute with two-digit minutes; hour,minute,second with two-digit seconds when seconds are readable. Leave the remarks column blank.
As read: 2,54
